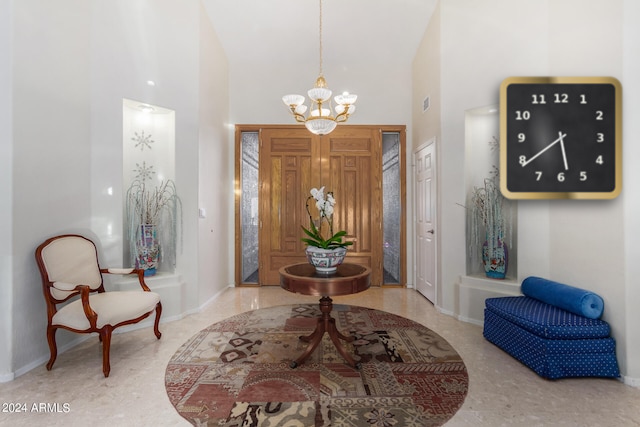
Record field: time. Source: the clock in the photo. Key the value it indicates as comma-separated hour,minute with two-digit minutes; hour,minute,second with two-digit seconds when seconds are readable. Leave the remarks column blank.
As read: 5,39
